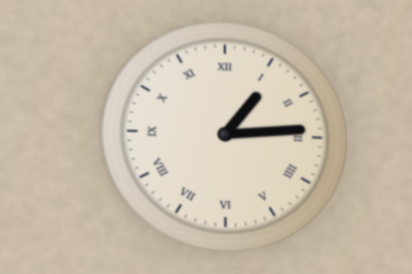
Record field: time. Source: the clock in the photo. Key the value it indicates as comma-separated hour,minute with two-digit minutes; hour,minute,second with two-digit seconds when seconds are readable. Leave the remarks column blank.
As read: 1,14
